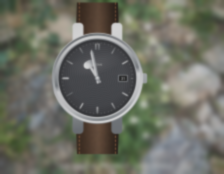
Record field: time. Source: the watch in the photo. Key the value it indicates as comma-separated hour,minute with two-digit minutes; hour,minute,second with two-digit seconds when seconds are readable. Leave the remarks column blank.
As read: 10,58
